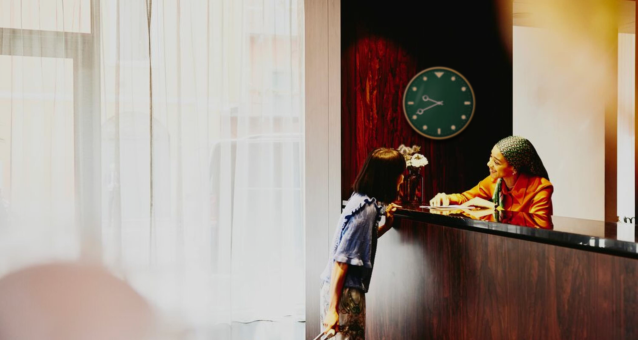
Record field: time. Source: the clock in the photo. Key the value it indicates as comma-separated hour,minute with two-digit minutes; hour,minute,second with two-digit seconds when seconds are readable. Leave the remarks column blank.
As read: 9,41
